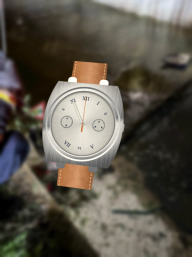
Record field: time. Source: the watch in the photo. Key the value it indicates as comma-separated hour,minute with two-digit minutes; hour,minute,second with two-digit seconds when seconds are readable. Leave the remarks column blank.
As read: 10,55
